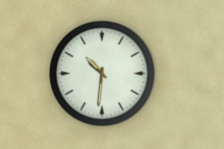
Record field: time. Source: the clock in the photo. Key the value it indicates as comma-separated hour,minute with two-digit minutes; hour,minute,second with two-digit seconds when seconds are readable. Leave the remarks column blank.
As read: 10,31
